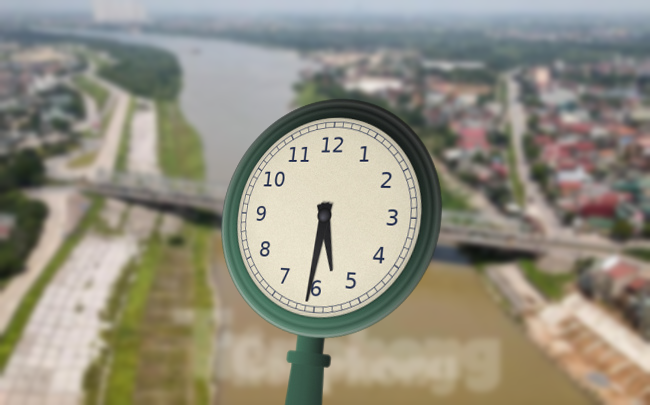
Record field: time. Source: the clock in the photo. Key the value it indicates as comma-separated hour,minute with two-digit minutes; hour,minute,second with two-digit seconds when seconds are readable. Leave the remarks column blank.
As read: 5,31
